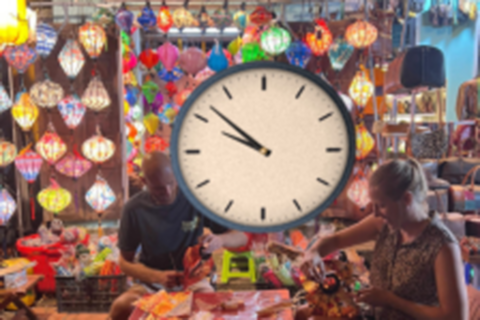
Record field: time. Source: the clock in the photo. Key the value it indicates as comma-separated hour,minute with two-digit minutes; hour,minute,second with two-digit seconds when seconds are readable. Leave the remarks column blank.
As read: 9,52
